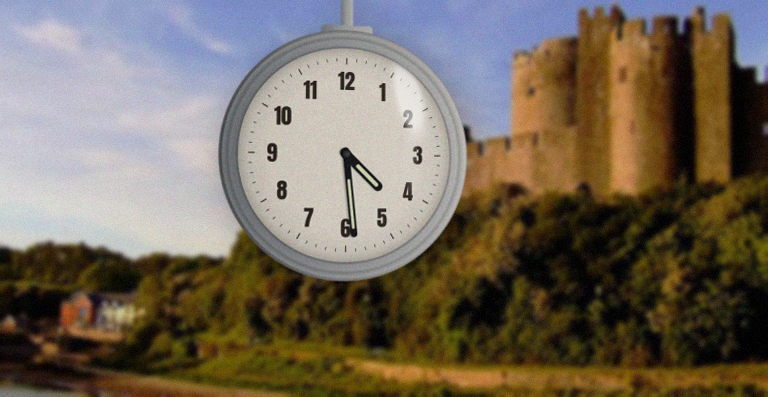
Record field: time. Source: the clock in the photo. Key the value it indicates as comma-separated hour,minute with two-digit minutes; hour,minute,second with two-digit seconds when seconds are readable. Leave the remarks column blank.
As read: 4,29
